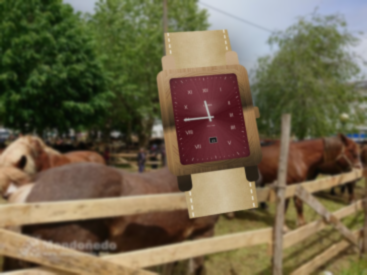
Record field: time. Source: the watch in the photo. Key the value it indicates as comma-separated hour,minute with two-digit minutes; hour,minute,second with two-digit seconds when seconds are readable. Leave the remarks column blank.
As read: 11,45
